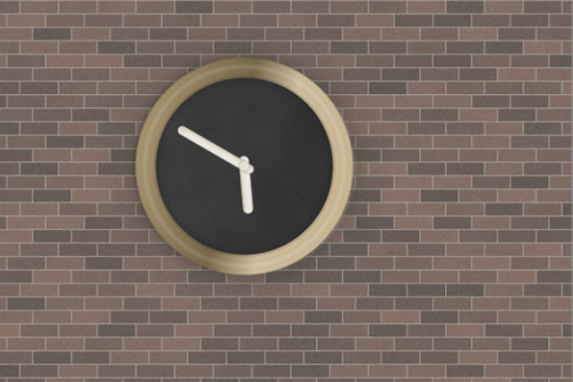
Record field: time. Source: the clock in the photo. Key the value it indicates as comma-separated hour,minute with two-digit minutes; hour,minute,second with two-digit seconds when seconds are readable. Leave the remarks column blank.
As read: 5,50
